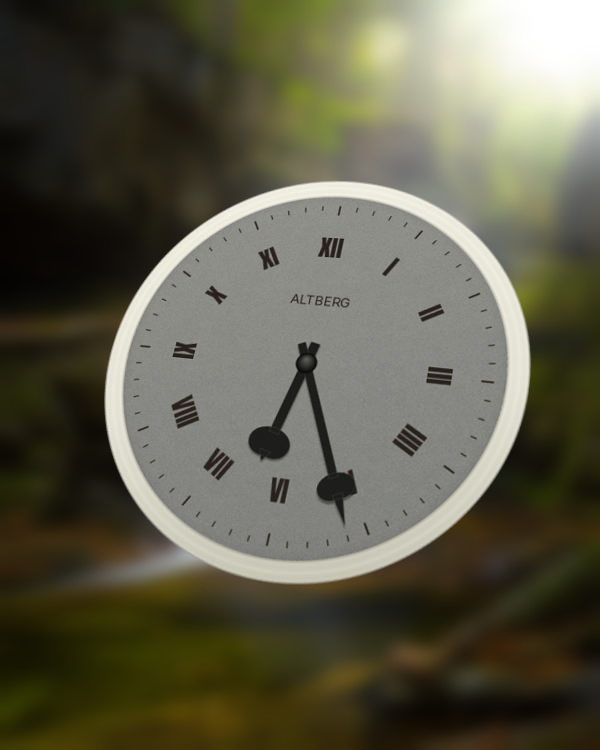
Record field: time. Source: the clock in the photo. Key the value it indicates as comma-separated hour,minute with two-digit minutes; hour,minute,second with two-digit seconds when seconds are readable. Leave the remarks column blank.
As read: 6,26
